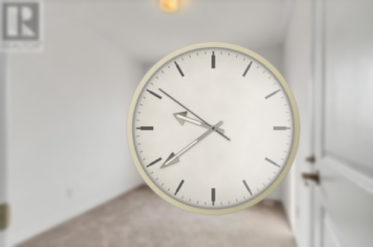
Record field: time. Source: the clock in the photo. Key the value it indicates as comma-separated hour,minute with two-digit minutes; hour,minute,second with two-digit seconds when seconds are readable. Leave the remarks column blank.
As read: 9,38,51
